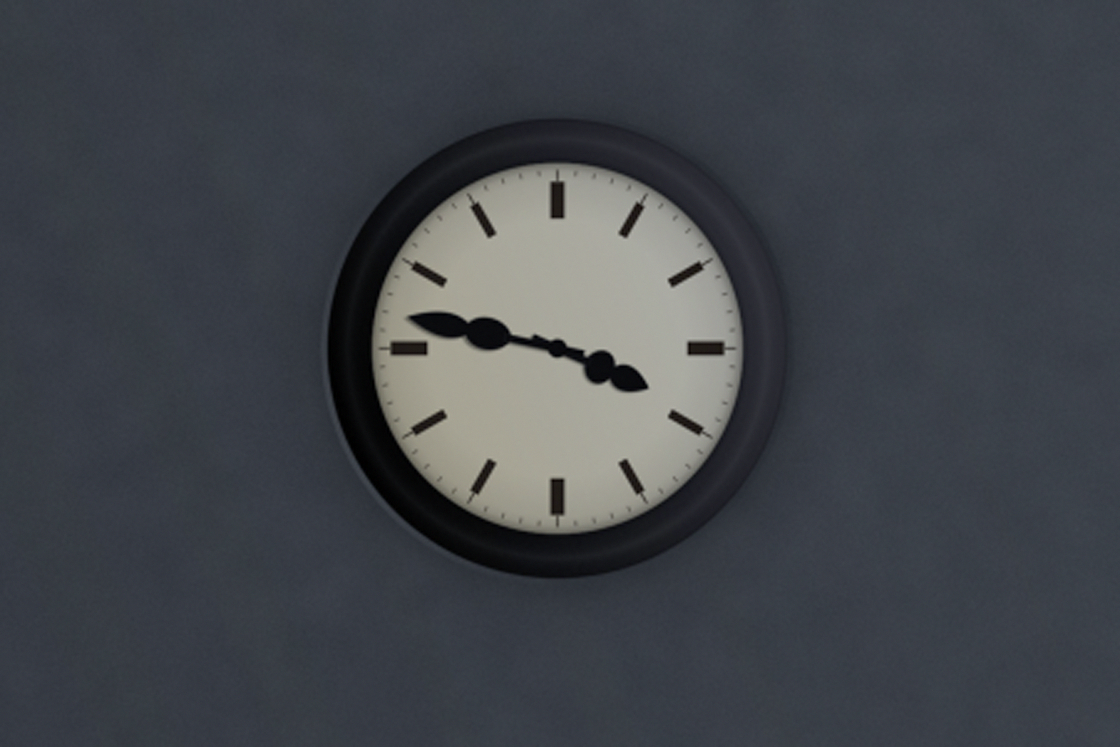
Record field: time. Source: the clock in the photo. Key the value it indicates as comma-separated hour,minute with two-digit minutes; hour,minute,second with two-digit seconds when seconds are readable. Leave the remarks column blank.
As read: 3,47
